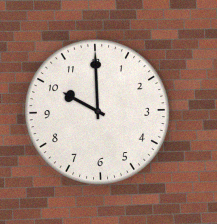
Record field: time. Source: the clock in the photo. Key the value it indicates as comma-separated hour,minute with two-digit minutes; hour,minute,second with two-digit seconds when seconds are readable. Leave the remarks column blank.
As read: 10,00
